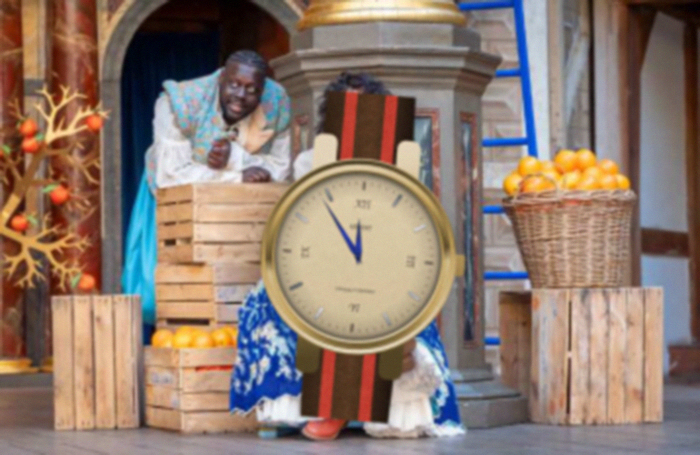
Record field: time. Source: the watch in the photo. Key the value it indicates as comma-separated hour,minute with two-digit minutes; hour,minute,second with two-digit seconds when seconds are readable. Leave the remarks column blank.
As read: 11,54
